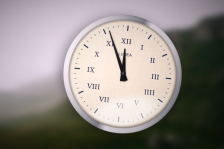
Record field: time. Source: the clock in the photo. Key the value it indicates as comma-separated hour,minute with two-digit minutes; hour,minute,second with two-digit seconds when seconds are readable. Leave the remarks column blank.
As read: 11,56
